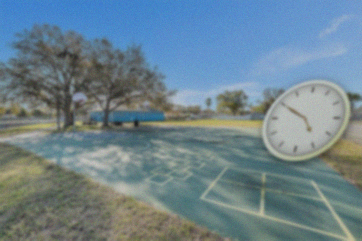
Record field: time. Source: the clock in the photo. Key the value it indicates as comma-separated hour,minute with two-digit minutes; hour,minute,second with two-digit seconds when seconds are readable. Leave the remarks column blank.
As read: 4,50
